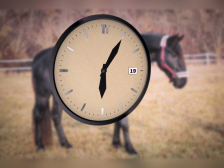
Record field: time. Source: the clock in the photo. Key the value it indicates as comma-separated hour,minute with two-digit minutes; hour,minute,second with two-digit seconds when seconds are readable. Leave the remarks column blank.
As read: 6,05
